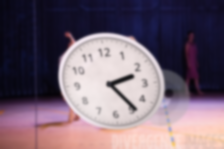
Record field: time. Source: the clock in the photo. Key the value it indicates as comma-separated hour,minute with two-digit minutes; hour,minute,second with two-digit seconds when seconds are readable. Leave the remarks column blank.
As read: 2,24
